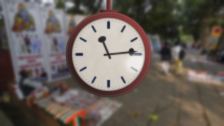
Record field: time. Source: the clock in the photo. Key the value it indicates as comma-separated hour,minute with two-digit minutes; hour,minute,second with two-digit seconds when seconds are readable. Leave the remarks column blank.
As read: 11,14
